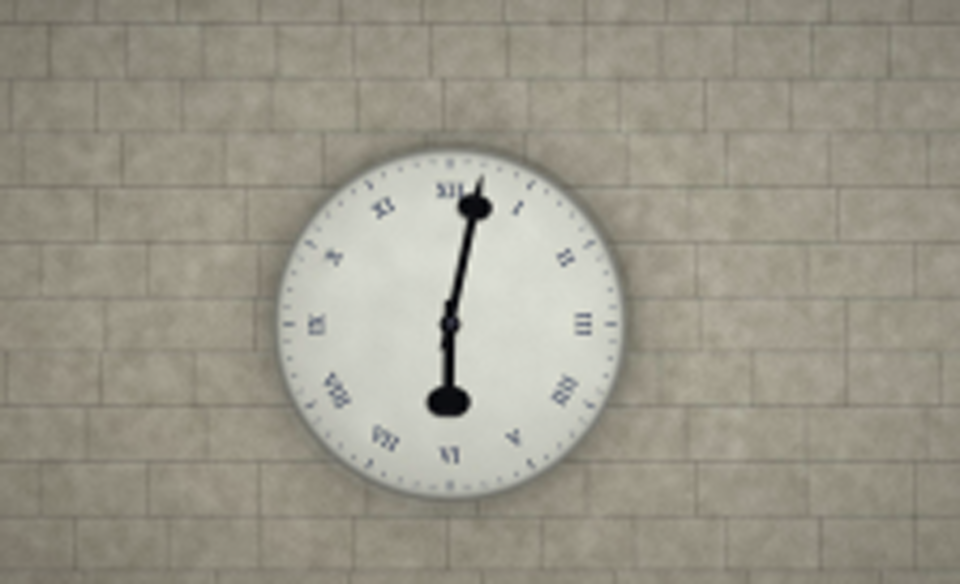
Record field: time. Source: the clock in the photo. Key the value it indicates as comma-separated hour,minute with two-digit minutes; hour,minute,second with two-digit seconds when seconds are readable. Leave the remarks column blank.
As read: 6,02
